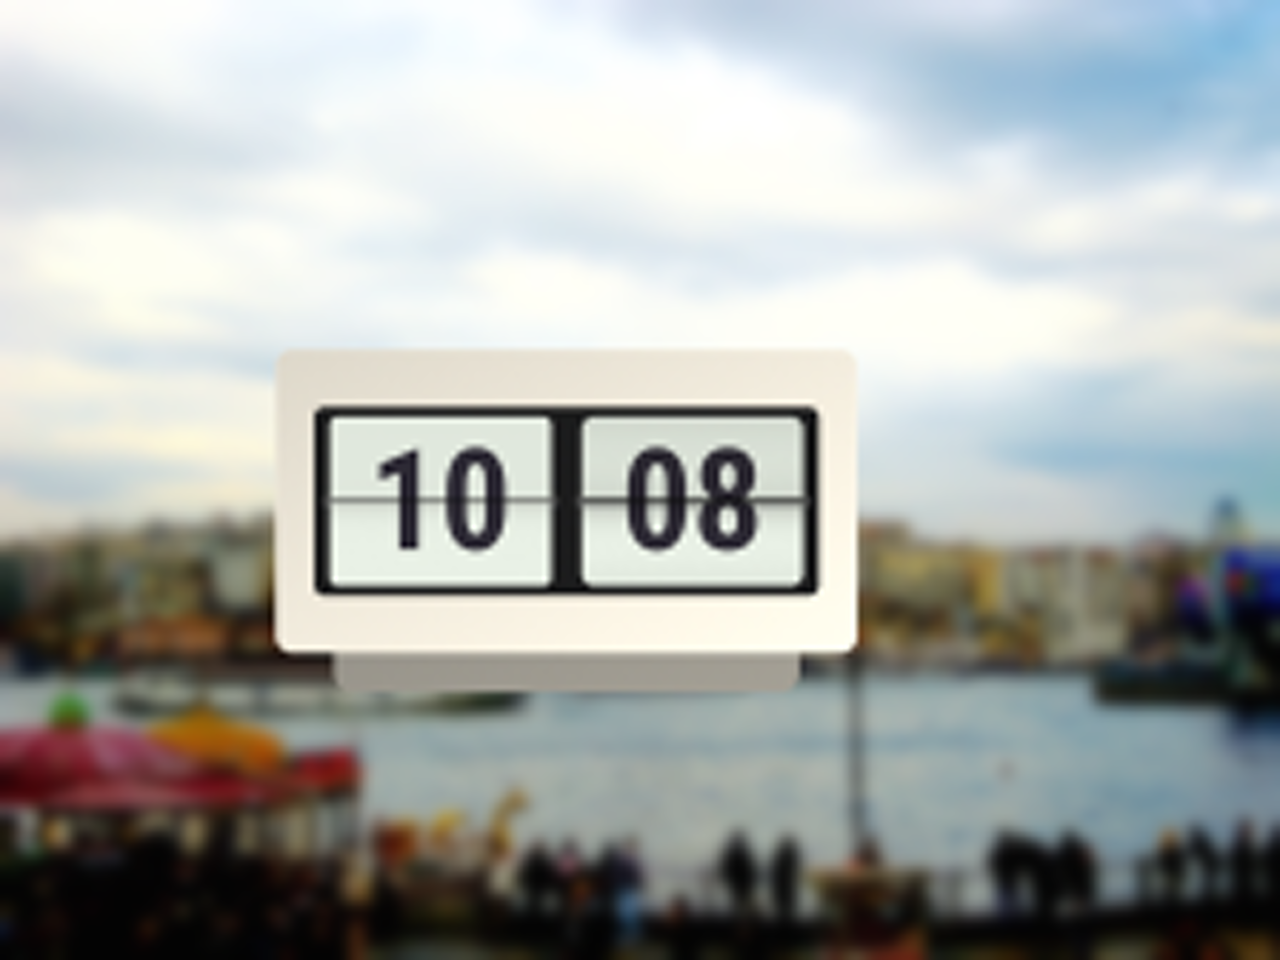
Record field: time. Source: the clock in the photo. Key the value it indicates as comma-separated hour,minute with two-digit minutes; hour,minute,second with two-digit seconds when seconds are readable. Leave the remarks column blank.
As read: 10,08
